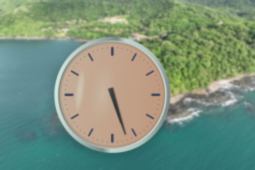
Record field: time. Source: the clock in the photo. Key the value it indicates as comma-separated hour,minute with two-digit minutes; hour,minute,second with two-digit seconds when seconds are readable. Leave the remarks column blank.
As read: 5,27
